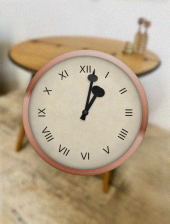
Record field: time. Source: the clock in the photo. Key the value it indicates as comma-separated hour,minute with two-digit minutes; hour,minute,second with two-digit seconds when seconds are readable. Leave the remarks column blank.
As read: 1,02
